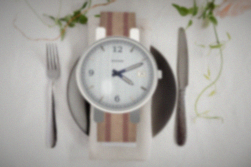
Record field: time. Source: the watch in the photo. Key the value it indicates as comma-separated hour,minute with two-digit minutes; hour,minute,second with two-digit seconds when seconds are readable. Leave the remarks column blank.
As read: 4,11
